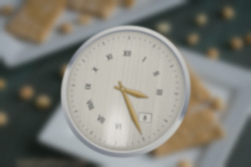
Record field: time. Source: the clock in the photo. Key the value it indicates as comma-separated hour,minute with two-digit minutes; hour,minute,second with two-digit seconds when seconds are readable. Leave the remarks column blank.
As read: 3,25
